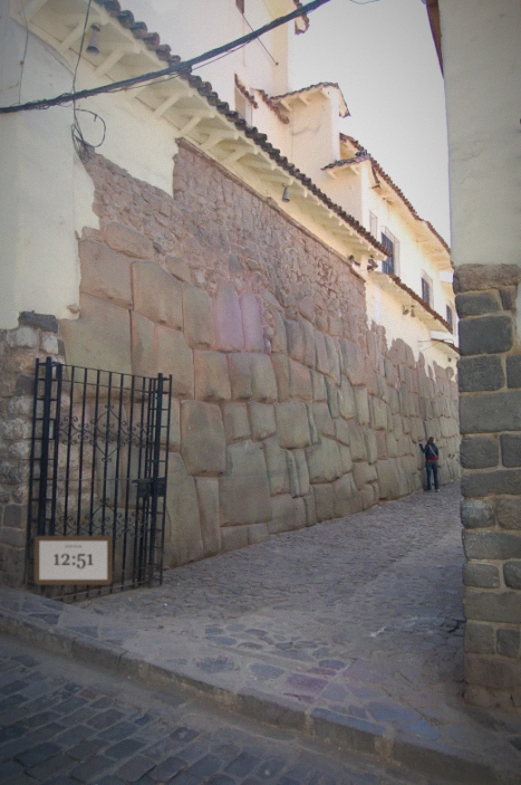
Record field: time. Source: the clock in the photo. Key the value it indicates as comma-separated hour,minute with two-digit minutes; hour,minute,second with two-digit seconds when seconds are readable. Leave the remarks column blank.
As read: 12,51
